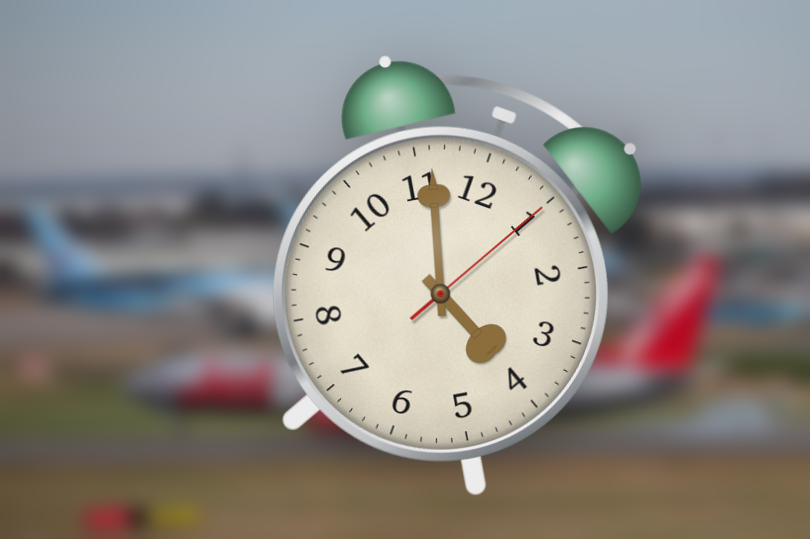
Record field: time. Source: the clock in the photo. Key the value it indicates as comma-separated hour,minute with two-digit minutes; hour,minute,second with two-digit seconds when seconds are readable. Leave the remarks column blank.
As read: 3,56,05
